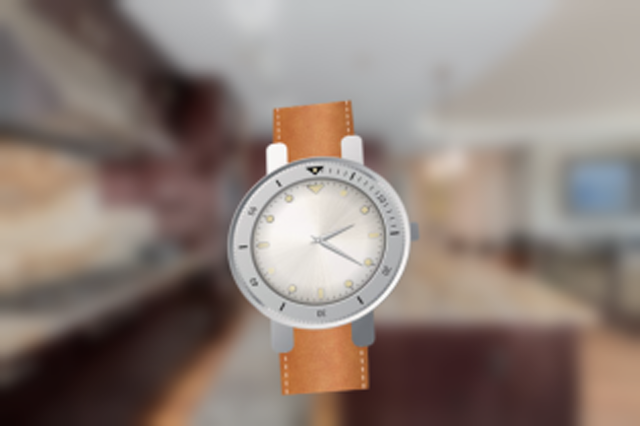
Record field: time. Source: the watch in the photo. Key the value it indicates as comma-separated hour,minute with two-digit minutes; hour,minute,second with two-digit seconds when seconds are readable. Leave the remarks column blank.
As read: 2,21
